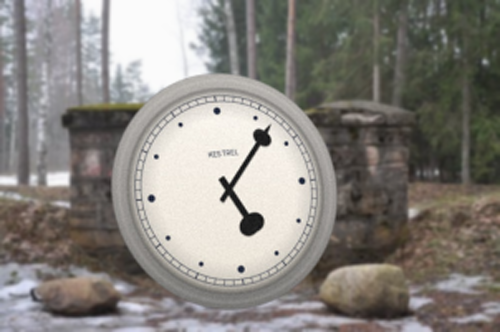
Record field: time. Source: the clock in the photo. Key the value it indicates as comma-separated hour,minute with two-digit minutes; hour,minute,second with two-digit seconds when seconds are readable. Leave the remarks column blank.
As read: 5,07
